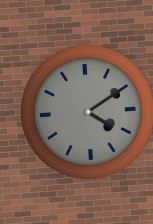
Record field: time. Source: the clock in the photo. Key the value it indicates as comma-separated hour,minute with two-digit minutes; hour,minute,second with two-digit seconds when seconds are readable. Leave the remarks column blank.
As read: 4,10
